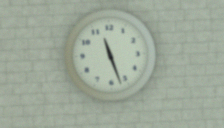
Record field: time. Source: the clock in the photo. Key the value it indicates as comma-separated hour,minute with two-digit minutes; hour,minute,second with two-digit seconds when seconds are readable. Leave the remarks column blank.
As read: 11,27
